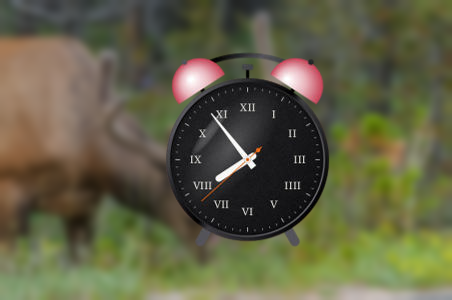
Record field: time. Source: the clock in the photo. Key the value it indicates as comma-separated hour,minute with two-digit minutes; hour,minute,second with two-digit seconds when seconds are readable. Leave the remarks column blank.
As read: 7,53,38
